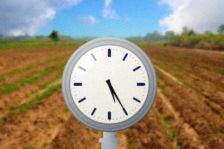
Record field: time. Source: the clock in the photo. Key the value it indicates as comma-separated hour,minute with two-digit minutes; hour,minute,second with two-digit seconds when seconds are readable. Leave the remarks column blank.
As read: 5,25
